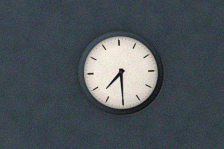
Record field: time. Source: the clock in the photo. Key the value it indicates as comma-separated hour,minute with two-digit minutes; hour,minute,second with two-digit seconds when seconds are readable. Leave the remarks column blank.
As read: 7,30
